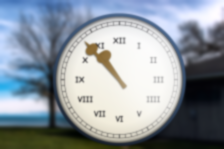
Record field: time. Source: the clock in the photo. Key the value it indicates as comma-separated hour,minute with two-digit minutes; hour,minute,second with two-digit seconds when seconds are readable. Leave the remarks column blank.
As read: 10,53
